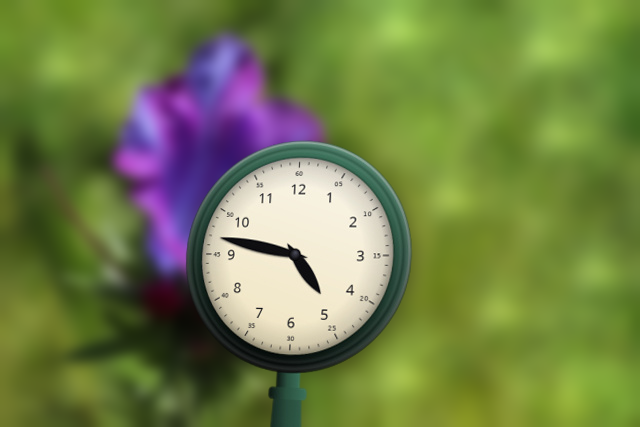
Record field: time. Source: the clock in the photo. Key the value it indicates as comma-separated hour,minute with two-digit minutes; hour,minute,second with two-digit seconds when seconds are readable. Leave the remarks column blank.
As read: 4,47
